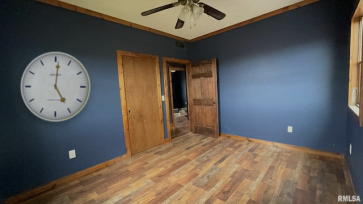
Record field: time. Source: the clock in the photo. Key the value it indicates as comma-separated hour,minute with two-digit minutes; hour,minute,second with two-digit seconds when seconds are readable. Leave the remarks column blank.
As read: 5,01
